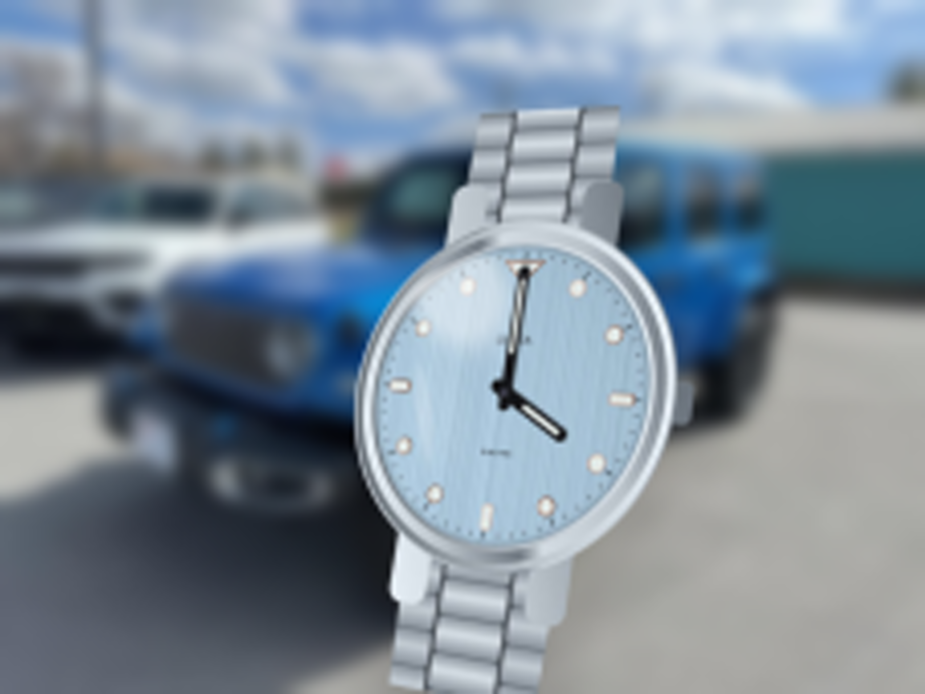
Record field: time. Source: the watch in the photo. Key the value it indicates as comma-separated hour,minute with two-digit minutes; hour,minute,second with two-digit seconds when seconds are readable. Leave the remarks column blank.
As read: 4,00
